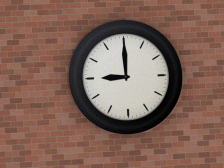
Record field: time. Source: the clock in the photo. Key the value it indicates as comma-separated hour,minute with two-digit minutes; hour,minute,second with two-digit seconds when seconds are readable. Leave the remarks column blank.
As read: 9,00
